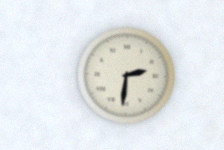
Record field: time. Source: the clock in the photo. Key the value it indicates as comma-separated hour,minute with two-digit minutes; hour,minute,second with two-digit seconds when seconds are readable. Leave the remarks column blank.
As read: 2,31
